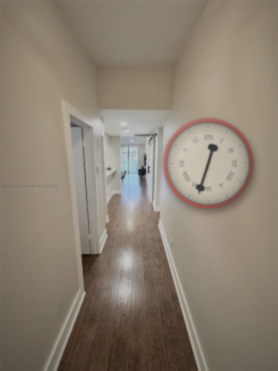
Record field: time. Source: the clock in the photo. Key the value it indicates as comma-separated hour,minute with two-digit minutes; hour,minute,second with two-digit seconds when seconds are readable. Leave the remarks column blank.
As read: 12,33
